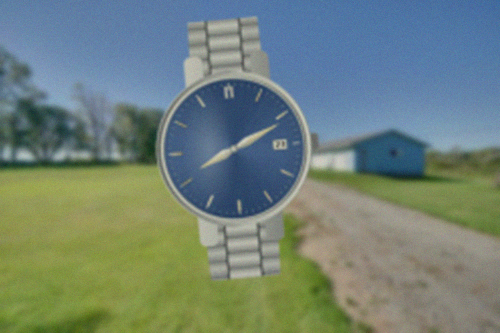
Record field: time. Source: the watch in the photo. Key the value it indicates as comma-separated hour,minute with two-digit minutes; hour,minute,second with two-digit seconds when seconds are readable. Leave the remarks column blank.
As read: 8,11
